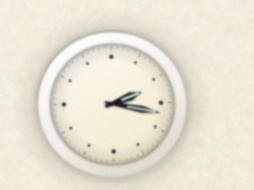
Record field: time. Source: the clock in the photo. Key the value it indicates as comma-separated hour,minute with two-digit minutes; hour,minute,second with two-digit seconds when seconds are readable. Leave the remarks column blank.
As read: 2,17
